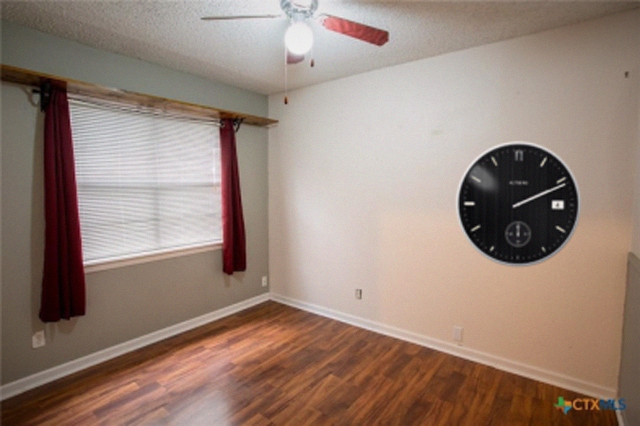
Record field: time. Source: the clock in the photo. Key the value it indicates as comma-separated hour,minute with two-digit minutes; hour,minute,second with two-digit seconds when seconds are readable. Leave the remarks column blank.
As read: 2,11
